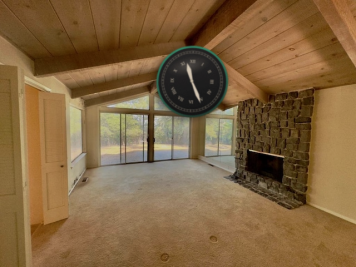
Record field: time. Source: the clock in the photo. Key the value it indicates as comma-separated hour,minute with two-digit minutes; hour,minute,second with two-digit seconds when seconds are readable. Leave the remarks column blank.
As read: 11,26
